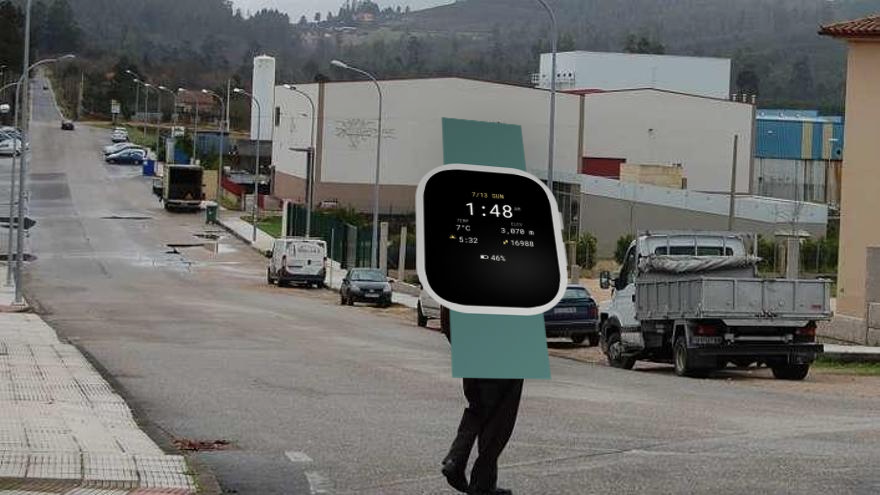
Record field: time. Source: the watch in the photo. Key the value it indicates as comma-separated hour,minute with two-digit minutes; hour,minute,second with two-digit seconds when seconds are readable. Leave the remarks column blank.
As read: 1,48
